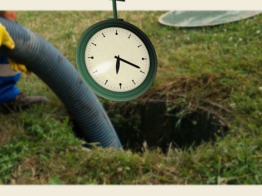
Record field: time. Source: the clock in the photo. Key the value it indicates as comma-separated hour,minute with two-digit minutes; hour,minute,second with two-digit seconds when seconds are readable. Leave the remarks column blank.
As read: 6,19
